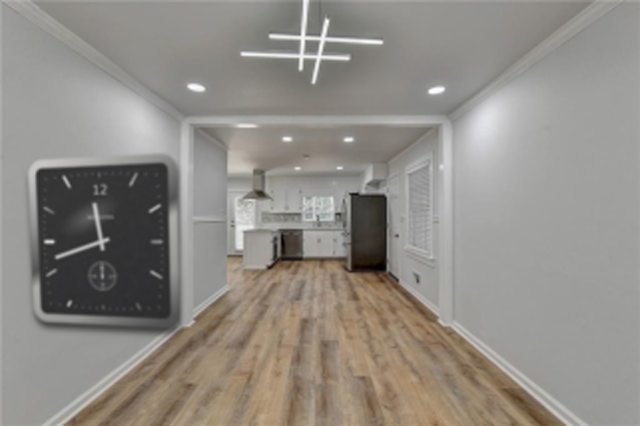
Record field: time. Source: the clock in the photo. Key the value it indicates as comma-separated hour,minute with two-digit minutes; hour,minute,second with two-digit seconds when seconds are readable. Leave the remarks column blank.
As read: 11,42
